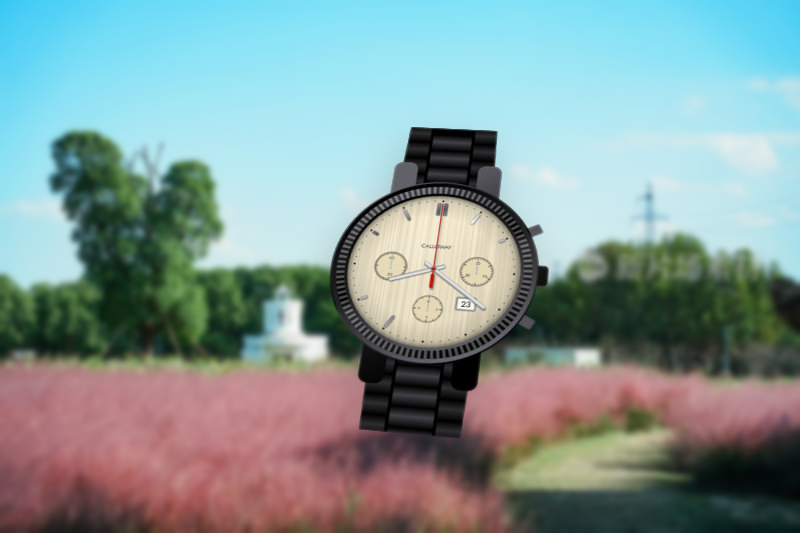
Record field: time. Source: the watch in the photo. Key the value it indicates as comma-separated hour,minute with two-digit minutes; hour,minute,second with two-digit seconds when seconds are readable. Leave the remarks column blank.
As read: 8,21
